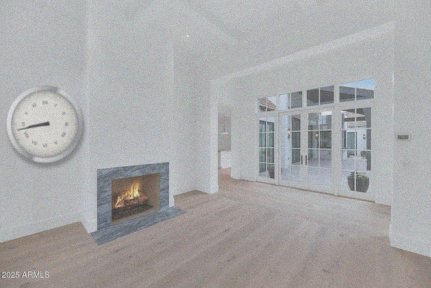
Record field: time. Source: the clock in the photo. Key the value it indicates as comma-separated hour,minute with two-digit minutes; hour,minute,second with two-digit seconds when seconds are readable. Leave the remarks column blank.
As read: 8,43
